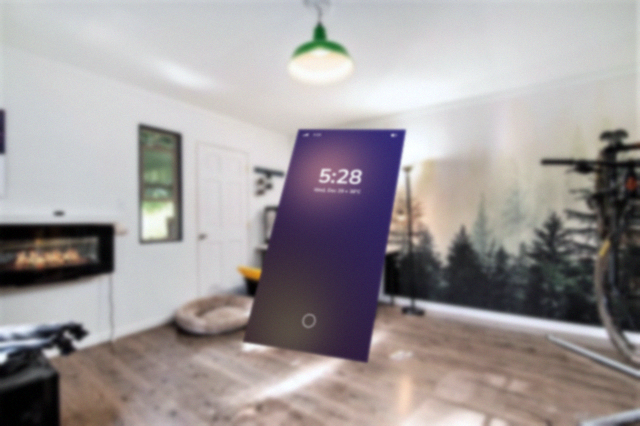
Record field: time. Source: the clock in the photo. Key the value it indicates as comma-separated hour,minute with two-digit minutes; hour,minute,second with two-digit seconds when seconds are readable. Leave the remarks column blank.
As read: 5,28
